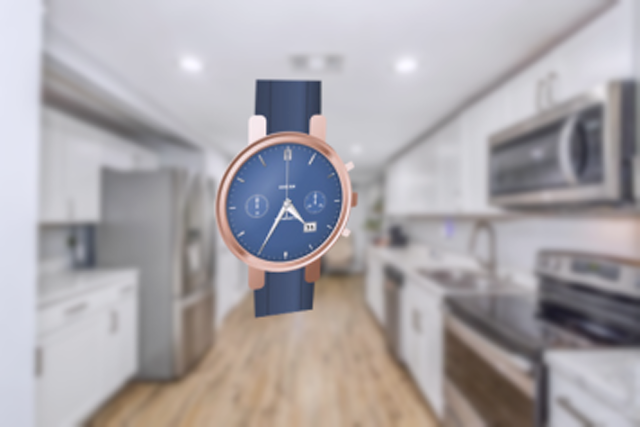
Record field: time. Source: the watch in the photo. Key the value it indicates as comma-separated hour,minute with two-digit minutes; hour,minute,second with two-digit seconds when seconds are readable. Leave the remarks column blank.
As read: 4,35
